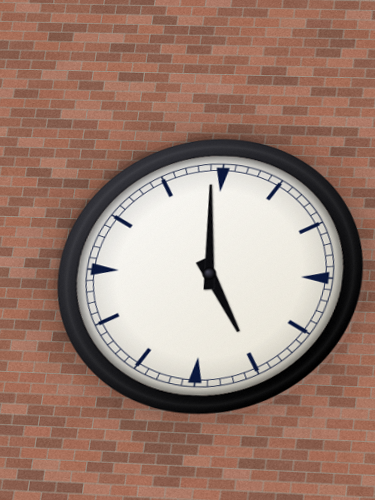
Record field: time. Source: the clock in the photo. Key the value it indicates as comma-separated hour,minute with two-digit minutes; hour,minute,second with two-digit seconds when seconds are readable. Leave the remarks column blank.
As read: 4,59
